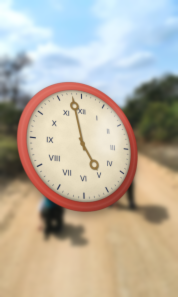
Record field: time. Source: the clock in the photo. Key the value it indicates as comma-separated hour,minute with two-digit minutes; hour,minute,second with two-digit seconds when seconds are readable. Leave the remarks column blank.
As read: 4,58
